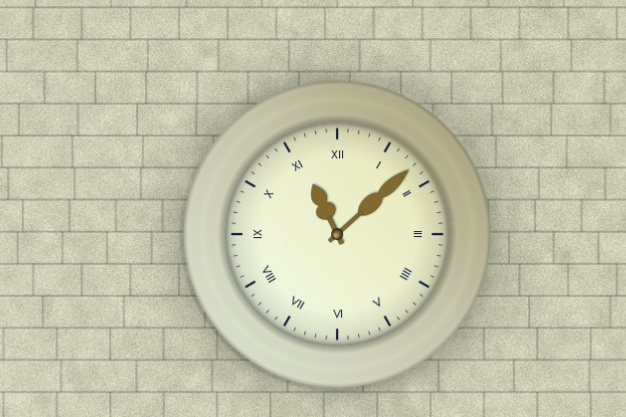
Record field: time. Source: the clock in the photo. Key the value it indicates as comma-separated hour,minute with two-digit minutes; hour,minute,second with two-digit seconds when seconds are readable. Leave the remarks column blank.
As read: 11,08
